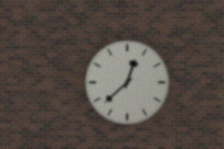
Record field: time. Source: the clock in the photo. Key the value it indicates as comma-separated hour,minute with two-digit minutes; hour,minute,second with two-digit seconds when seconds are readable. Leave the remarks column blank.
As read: 12,38
